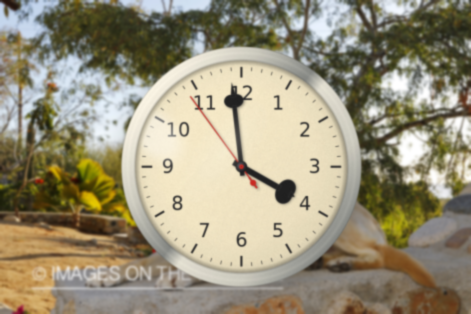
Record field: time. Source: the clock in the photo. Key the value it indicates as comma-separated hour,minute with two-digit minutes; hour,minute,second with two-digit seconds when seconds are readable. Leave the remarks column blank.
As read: 3,58,54
